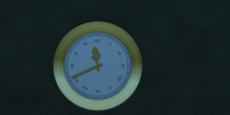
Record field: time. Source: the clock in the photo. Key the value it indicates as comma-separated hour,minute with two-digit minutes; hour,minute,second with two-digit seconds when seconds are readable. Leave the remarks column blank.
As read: 11,41
